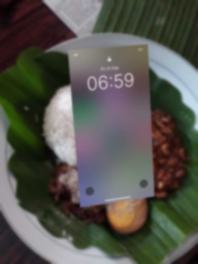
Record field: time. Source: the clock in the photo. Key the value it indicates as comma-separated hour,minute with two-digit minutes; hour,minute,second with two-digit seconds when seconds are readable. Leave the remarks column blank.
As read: 6,59
